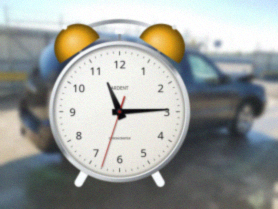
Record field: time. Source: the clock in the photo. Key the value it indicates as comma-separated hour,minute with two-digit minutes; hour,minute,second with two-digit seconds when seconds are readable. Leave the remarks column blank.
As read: 11,14,33
